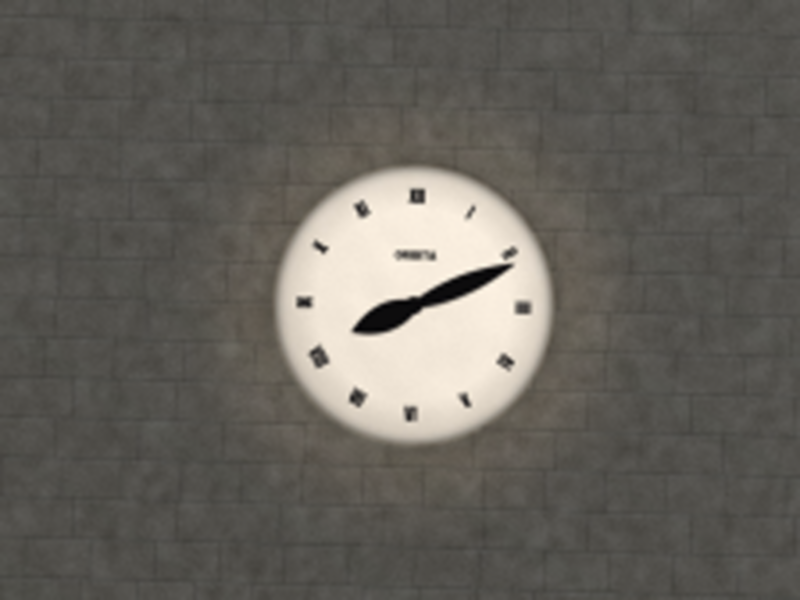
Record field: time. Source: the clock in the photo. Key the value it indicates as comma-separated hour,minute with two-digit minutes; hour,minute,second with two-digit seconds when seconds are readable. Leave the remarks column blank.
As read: 8,11
